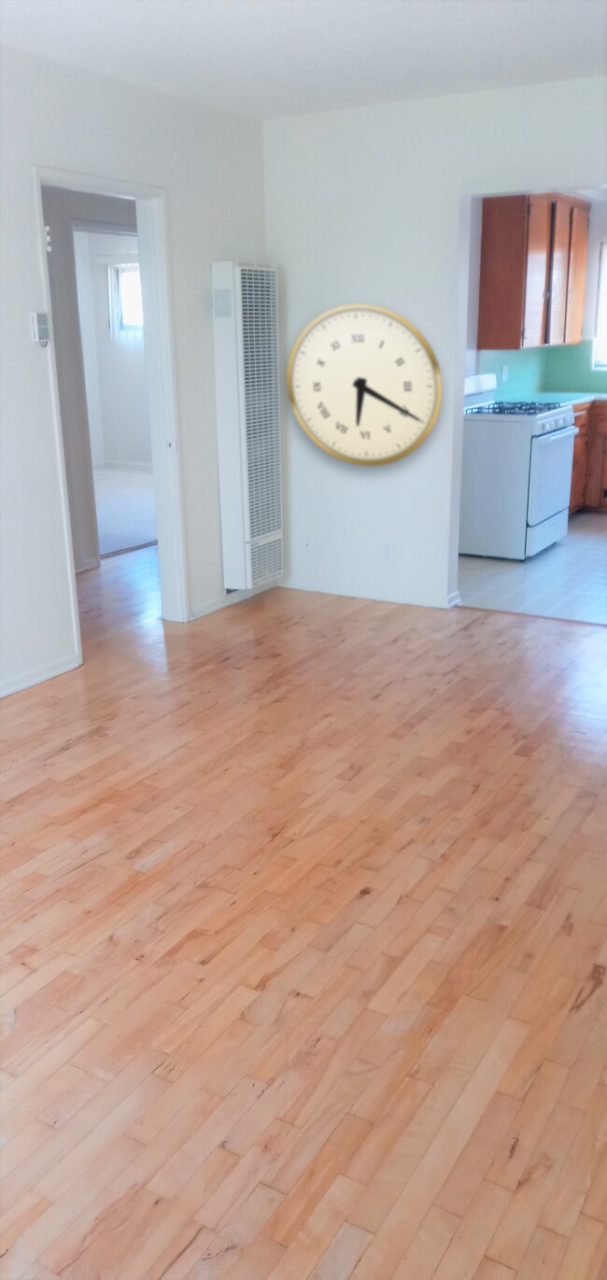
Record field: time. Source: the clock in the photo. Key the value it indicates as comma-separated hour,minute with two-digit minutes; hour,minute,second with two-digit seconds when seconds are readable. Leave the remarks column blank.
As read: 6,20
